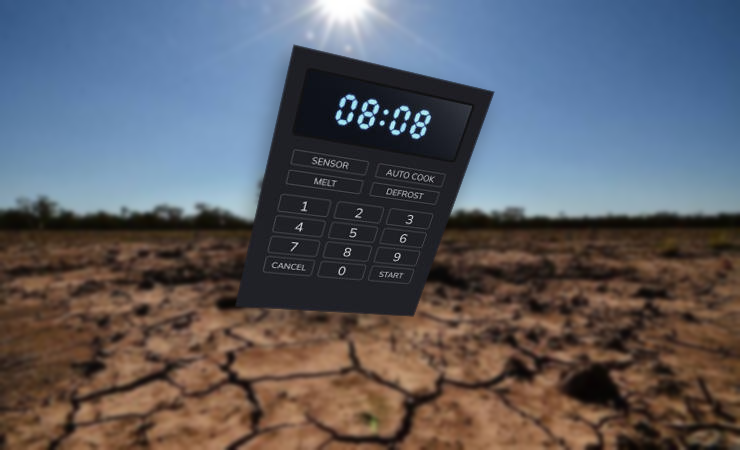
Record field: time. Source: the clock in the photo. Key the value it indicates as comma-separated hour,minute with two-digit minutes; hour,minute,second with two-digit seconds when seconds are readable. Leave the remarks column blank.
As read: 8,08
